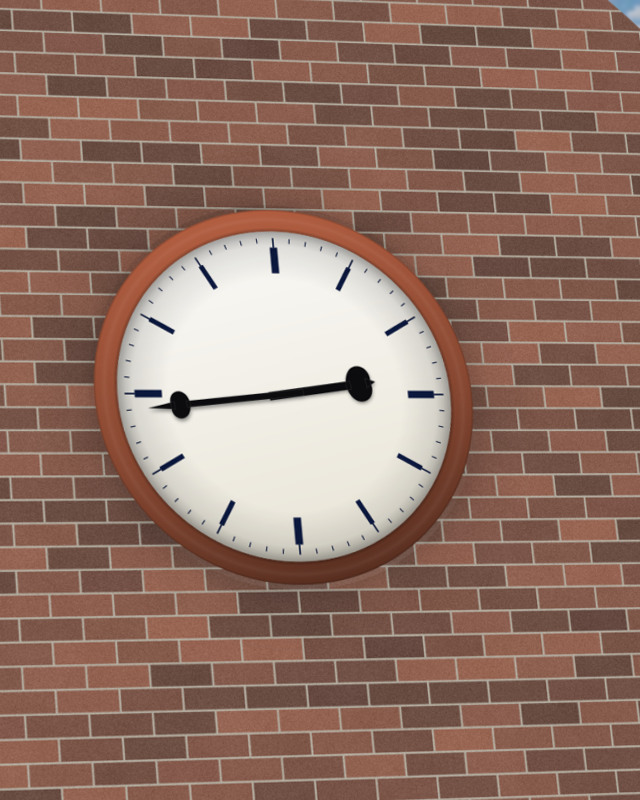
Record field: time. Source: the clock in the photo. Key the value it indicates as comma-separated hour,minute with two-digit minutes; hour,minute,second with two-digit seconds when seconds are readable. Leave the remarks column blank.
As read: 2,44
